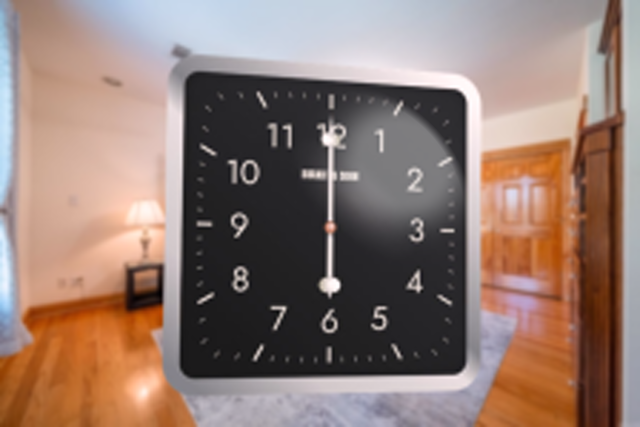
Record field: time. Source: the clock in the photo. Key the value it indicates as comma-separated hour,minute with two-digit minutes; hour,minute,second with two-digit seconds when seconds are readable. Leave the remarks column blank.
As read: 6,00
